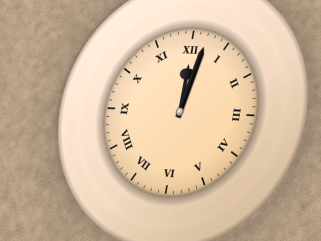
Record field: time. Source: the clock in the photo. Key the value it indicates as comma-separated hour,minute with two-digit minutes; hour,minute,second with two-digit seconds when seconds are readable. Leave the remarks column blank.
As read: 12,02
